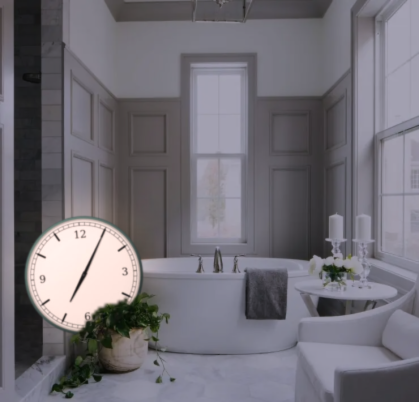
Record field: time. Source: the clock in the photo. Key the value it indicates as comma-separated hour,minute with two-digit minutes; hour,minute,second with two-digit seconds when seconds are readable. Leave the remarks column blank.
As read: 7,05
